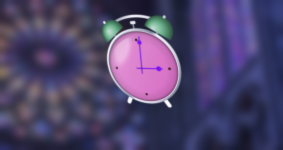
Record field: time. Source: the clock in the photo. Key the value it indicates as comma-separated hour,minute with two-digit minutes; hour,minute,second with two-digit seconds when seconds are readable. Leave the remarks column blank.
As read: 3,01
